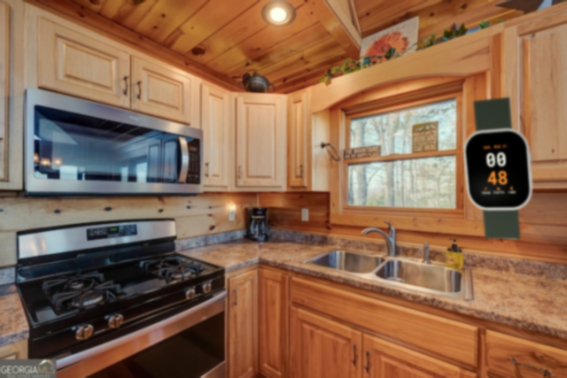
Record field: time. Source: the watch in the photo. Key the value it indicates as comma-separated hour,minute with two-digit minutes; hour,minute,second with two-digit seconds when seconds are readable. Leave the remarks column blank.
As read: 0,48
